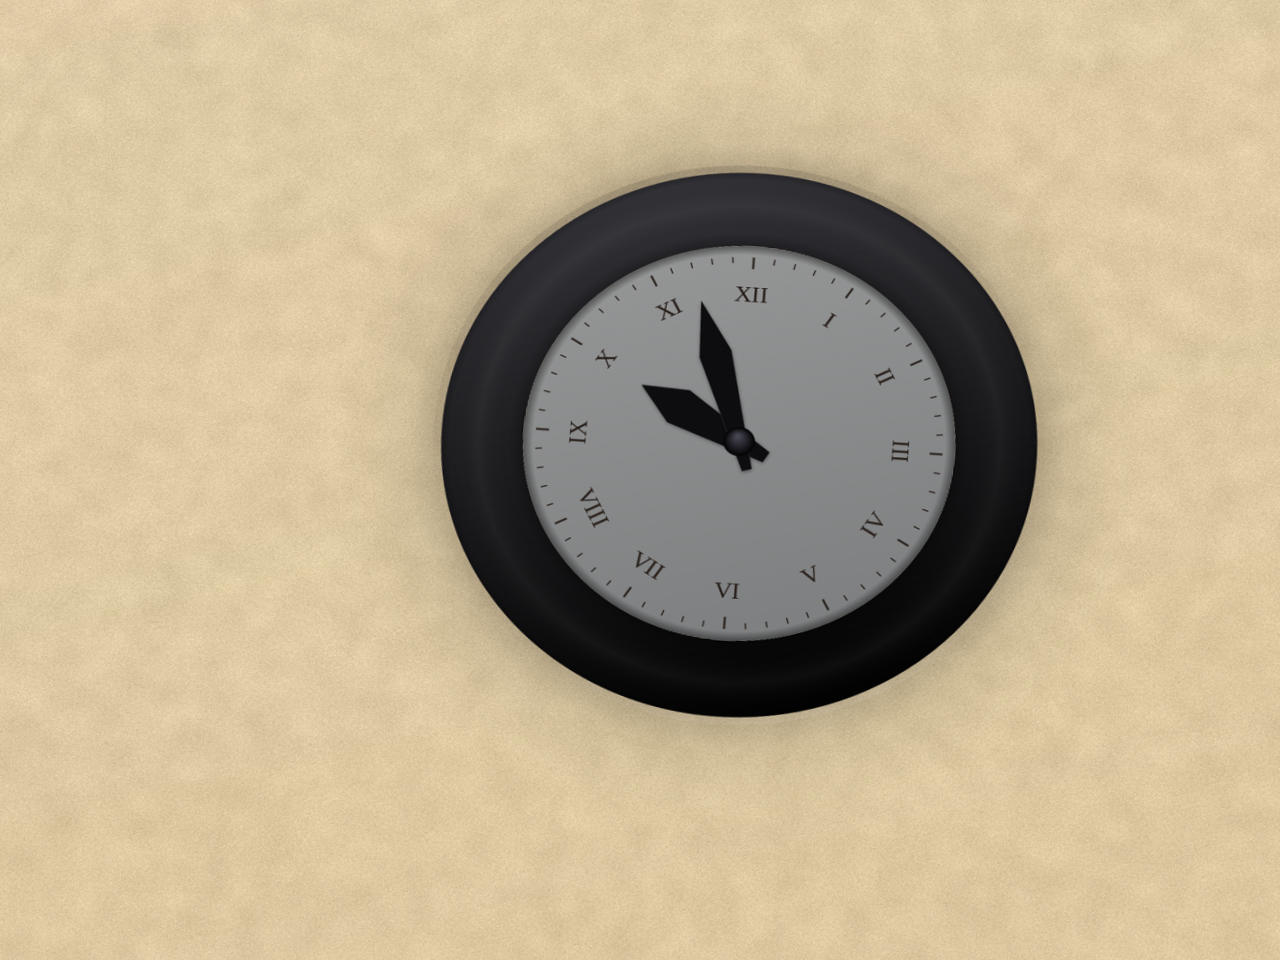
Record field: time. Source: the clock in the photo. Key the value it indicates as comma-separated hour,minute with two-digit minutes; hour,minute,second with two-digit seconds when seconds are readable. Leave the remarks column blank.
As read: 9,57
